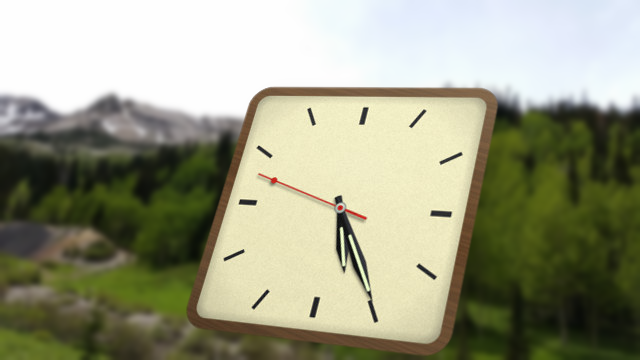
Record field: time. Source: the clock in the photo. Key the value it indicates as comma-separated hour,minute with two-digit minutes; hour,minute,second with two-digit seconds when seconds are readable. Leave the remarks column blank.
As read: 5,24,48
